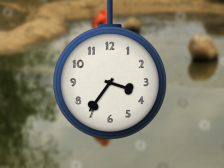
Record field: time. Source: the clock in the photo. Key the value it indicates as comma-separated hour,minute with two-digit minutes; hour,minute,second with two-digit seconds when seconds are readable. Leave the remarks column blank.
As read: 3,36
